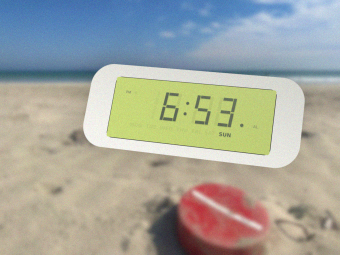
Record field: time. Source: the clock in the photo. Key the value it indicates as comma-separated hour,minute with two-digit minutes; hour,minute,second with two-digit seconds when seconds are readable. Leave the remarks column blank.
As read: 6,53
